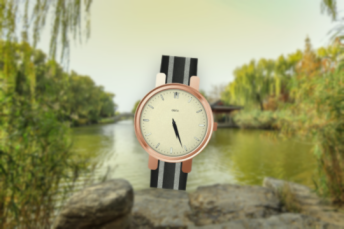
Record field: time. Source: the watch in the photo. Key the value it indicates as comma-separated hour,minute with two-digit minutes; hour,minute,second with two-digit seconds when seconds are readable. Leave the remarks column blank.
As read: 5,26
